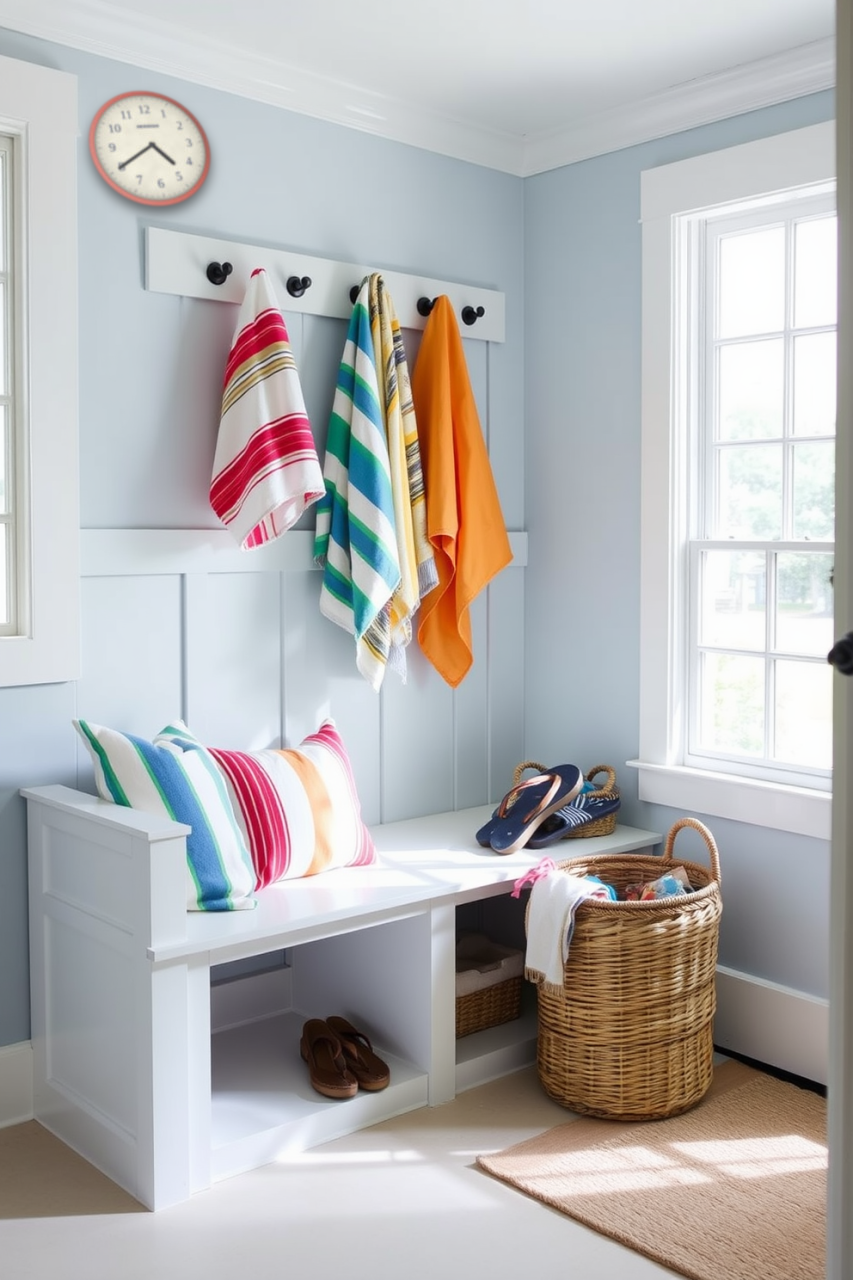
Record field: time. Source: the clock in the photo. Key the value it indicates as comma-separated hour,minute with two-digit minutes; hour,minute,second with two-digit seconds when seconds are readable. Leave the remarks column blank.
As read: 4,40
